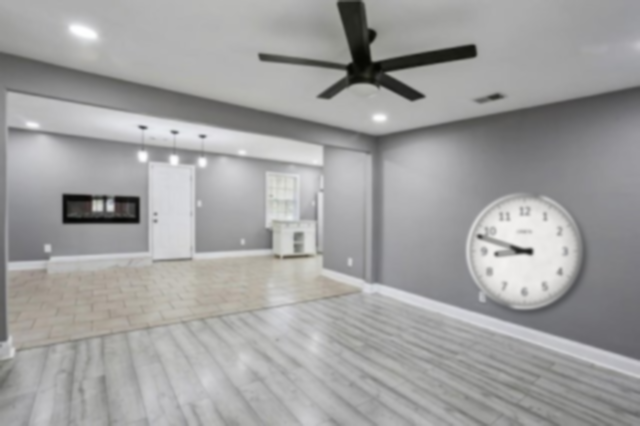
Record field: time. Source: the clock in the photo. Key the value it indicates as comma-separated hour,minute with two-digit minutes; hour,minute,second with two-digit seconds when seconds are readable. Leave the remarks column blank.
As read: 8,48
